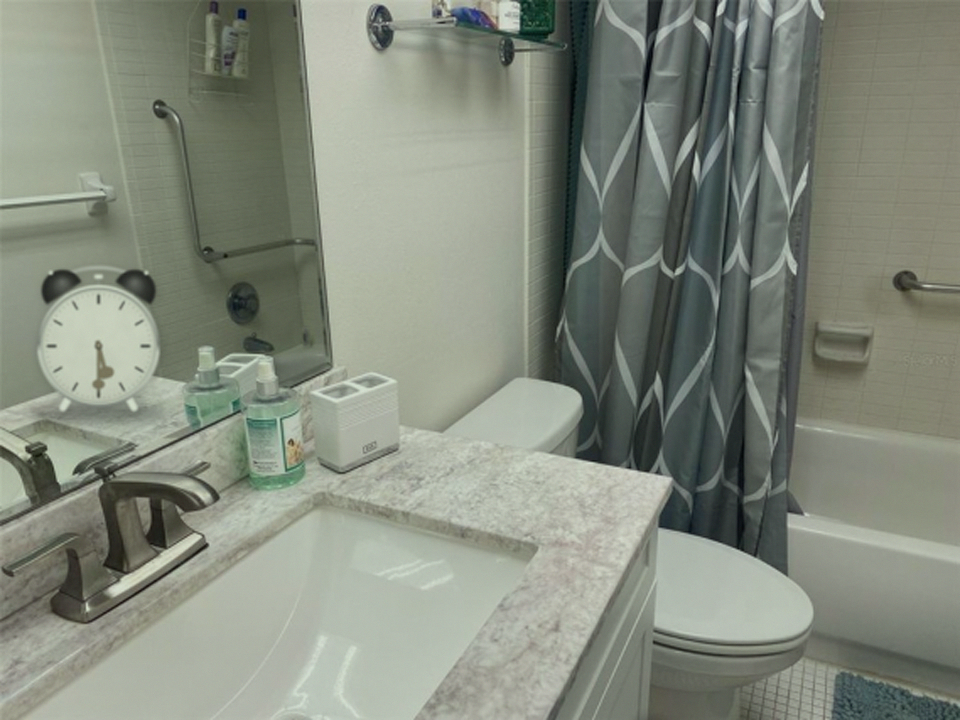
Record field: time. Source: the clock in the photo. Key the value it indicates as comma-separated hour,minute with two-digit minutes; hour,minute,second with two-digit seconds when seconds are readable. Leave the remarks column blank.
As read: 5,30
